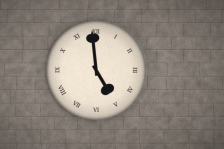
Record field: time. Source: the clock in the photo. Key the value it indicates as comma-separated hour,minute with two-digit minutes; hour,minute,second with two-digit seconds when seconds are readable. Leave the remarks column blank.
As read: 4,59
